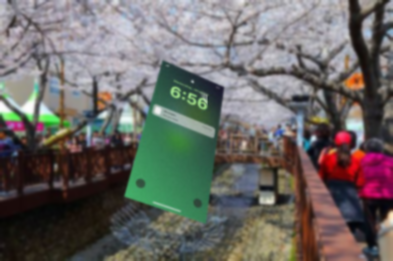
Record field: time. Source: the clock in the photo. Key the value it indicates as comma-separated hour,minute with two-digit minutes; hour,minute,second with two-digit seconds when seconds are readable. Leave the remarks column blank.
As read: 6,56
